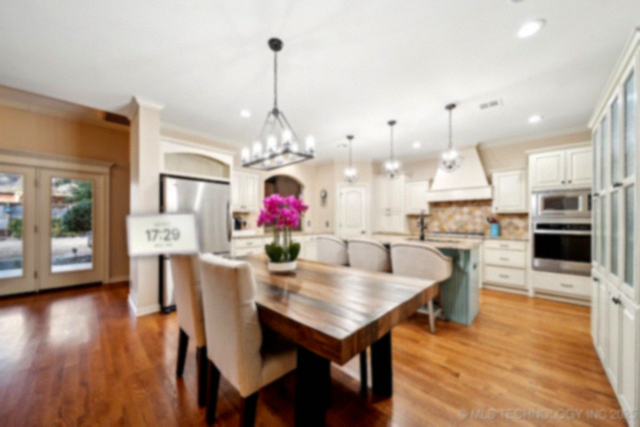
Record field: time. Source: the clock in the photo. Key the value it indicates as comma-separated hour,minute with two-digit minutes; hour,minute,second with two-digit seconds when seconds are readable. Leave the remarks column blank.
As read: 17,29
